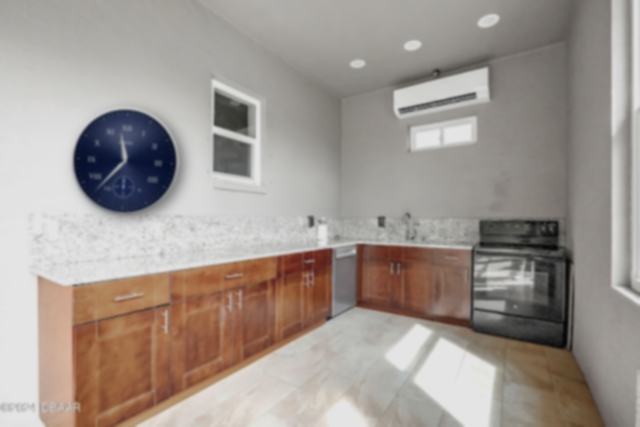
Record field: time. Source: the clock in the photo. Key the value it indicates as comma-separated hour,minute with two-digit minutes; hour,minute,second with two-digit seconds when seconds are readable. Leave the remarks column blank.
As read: 11,37
